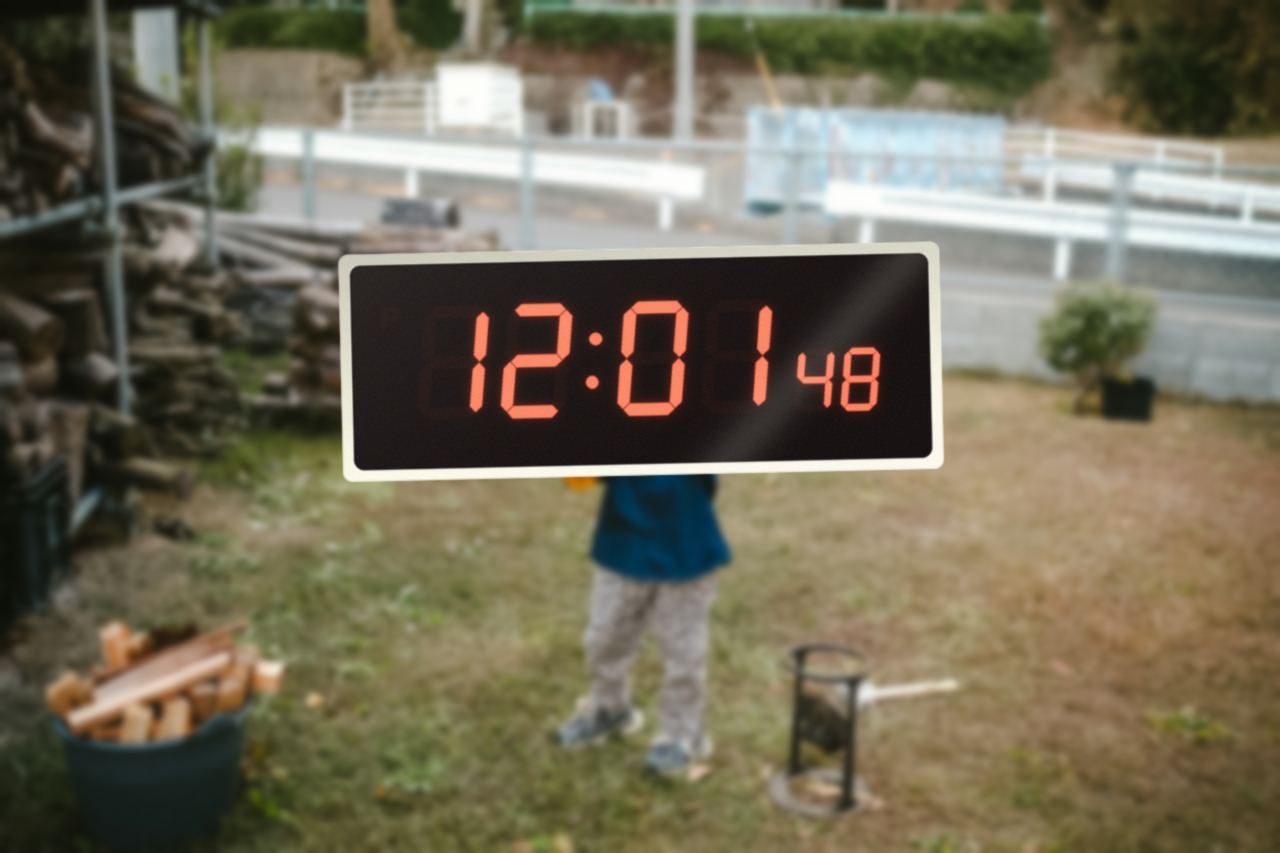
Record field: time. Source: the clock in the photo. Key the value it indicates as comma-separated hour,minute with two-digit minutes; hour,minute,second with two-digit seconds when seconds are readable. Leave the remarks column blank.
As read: 12,01,48
